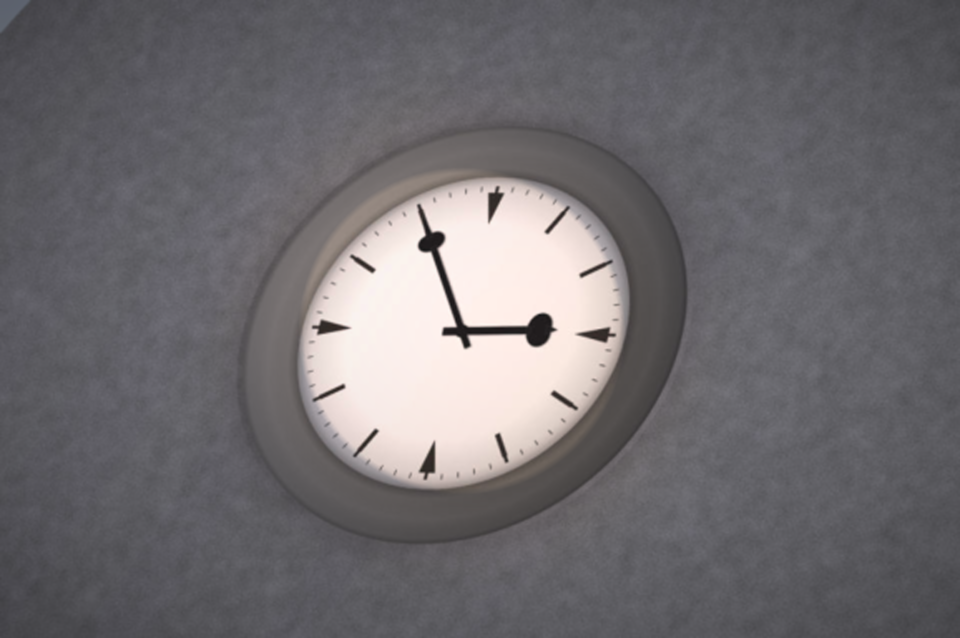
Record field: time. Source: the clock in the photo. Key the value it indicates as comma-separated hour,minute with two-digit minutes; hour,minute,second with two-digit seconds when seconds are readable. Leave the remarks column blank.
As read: 2,55
